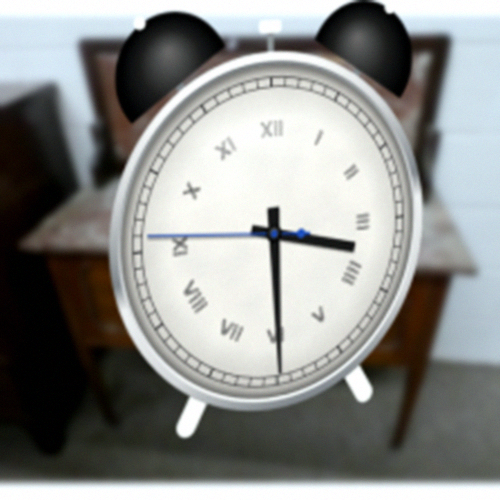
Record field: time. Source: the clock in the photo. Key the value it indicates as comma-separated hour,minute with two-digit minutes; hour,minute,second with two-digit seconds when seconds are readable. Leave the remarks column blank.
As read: 3,29,46
